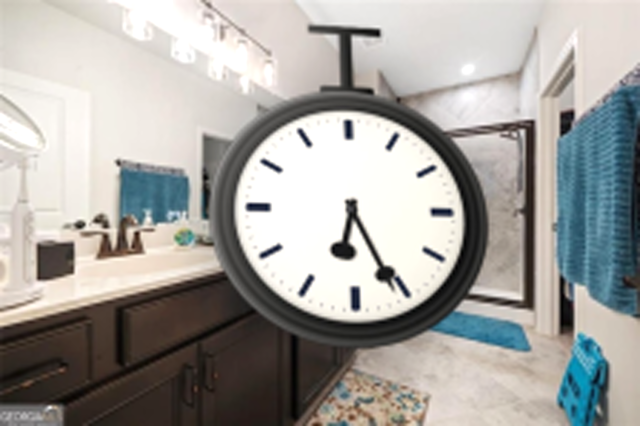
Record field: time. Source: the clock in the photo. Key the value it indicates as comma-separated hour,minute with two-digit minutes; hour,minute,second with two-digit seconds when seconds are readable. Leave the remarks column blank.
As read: 6,26
